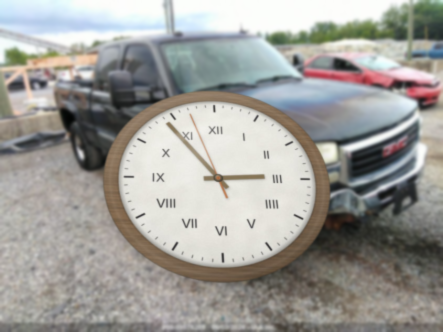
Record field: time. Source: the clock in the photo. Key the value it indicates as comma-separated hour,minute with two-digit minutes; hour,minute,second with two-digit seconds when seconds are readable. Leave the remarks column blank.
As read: 2,53,57
